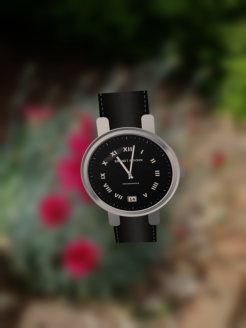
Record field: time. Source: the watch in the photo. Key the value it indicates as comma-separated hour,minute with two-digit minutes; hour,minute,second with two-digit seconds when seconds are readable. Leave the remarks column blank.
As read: 11,02
